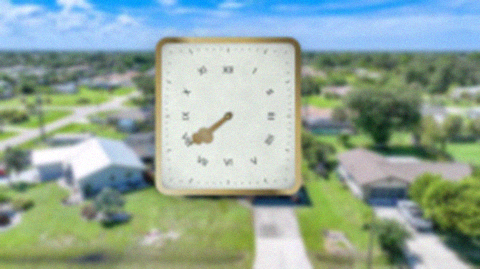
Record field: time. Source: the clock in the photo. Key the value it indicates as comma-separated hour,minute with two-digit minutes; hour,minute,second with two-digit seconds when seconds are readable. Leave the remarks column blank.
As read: 7,39
